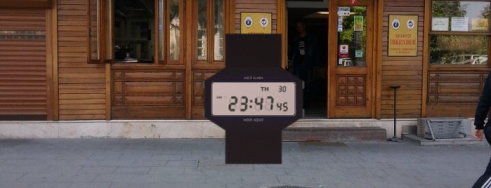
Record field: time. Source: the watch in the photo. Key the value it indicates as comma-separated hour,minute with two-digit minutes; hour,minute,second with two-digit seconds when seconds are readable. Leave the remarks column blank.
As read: 23,47,45
